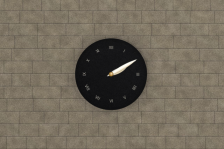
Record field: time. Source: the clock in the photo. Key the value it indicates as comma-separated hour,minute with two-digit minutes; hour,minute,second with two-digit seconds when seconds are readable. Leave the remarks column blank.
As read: 2,10
